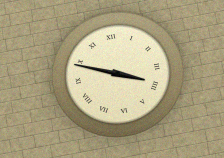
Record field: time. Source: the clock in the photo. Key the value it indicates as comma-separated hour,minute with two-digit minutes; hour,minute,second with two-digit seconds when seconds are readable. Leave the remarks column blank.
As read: 3,49
